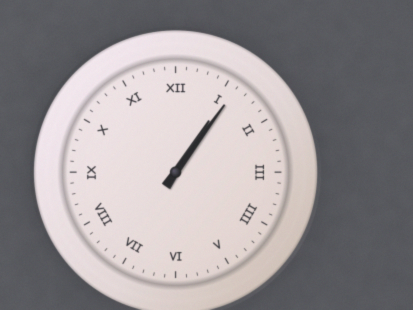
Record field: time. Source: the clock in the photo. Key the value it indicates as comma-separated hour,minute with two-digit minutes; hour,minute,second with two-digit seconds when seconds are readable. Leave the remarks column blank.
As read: 1,06
